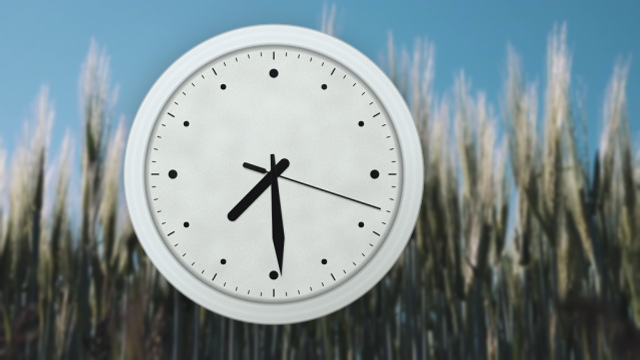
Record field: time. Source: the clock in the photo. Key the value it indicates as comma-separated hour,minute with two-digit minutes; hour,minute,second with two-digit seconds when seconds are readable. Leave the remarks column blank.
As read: 7,29,18
